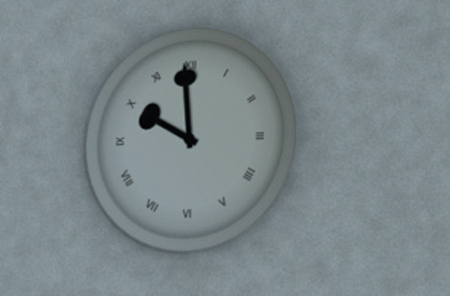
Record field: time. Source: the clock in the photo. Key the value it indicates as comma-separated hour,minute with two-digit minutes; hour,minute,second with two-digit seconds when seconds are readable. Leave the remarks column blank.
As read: 9,59
